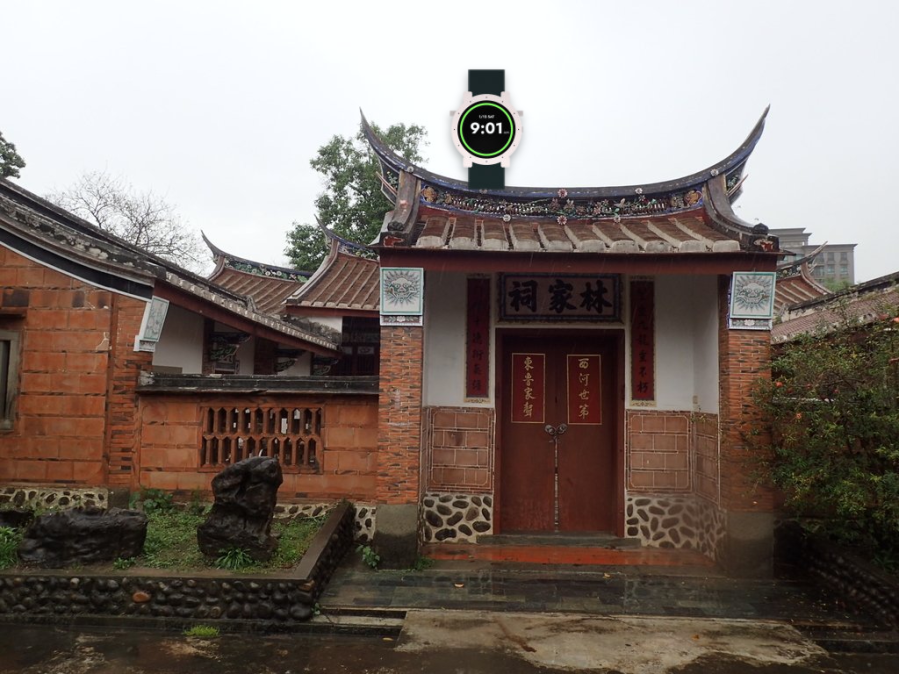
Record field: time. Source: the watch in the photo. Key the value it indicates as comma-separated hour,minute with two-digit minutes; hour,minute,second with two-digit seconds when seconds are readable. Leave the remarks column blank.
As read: 9,01
